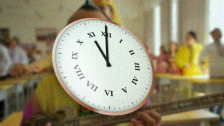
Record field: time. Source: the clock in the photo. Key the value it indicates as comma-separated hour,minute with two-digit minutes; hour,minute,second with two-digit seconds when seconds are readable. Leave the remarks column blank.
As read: 11,00
